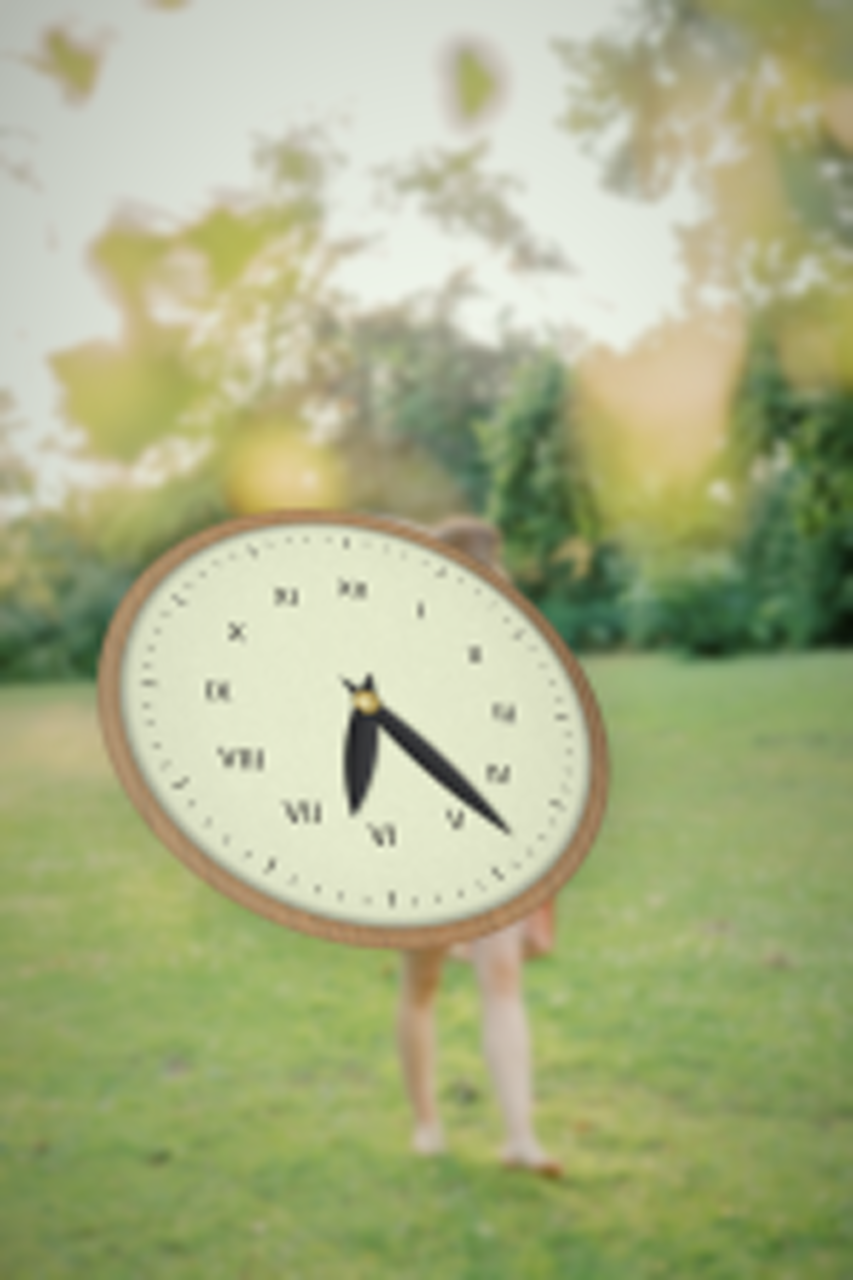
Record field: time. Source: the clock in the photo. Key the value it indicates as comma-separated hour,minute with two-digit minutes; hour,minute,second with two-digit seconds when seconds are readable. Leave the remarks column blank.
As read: 6,23
